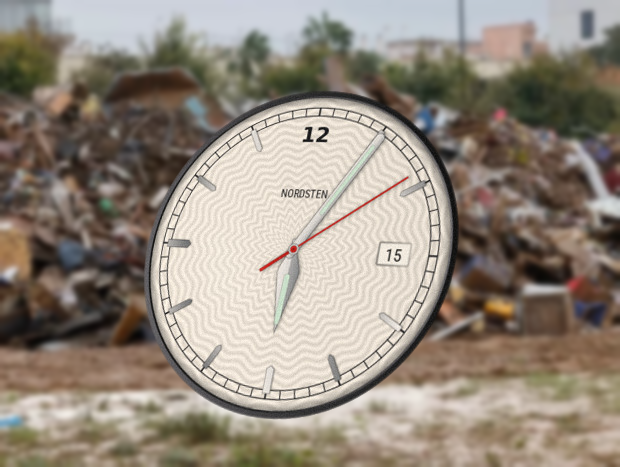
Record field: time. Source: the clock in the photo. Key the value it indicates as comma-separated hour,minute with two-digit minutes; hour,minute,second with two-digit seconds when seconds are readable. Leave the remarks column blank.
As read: 6,05,09
